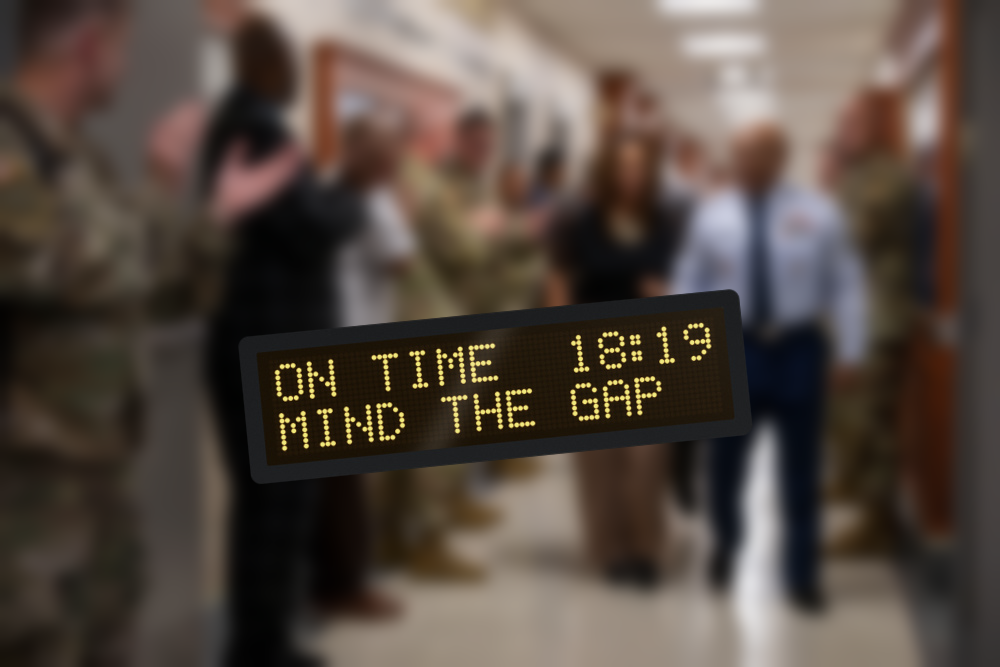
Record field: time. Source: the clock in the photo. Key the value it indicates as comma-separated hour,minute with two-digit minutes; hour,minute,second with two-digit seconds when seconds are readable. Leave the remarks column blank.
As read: 18,19
